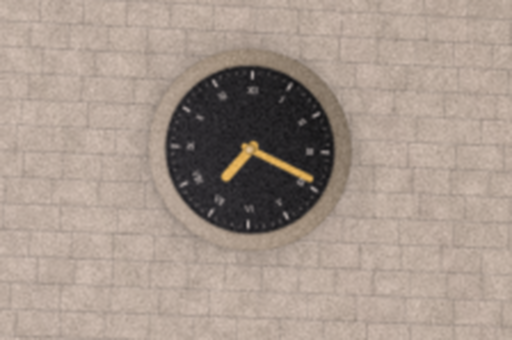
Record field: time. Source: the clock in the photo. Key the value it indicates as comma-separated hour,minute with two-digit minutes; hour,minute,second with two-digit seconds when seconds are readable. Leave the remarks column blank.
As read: 7,19
